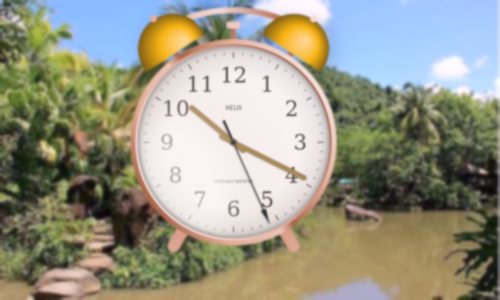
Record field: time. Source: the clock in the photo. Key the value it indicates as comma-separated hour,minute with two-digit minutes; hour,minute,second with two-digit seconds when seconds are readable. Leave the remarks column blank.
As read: 10,19,26
